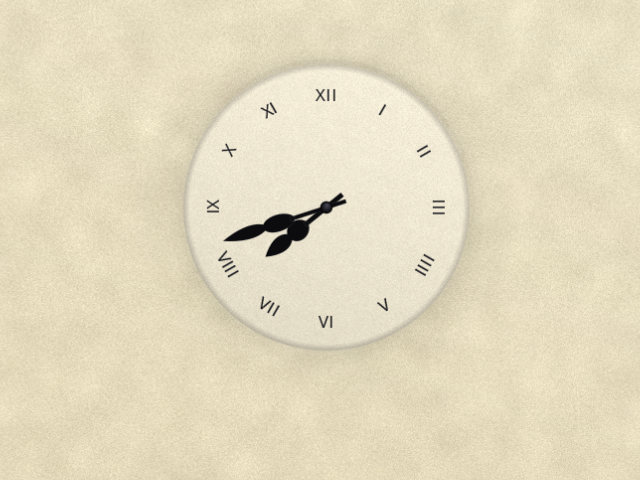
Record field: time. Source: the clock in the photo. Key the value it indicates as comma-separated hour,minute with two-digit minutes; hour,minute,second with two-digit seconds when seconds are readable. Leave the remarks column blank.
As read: 7,42
